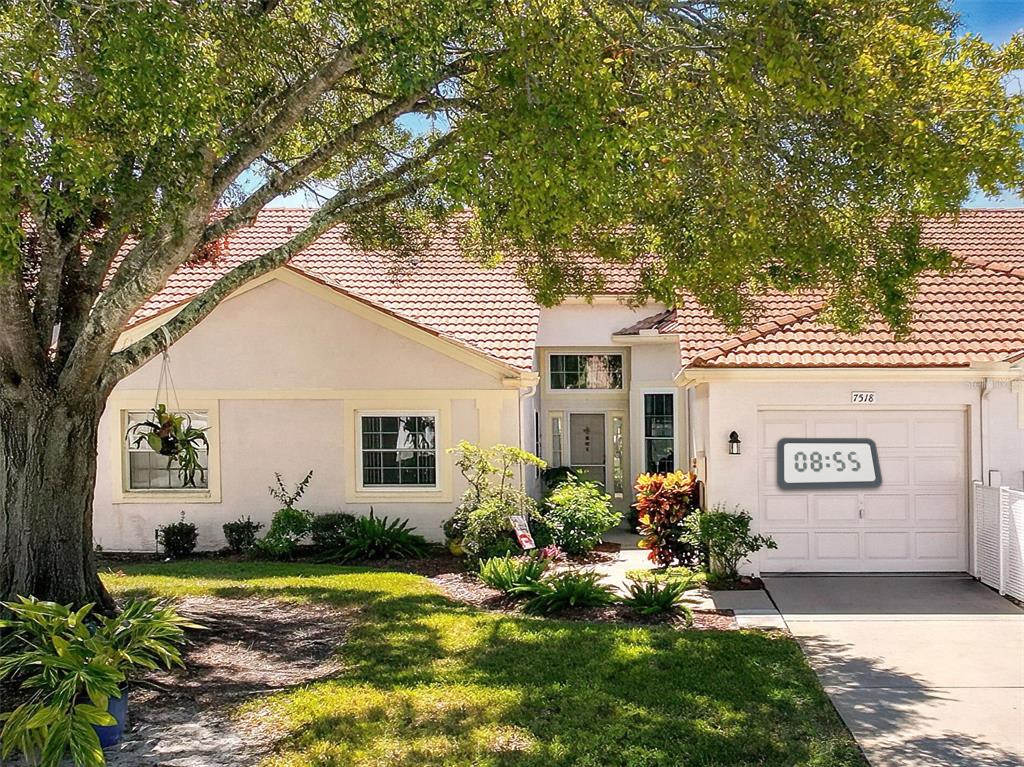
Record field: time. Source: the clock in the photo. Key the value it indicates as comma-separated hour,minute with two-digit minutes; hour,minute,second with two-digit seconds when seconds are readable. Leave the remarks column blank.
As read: 8,55
